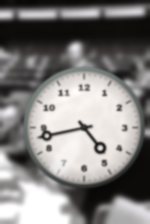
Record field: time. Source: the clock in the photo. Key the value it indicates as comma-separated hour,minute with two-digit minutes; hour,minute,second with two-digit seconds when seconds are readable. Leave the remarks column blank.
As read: 4,43
